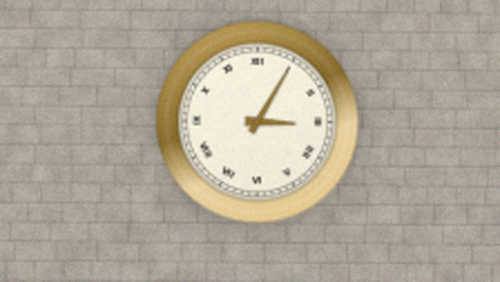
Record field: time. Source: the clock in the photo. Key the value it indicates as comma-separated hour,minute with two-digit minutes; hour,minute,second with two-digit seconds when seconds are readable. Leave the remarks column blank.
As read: 3,05
